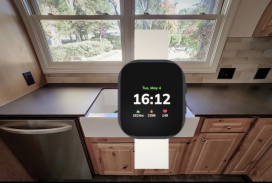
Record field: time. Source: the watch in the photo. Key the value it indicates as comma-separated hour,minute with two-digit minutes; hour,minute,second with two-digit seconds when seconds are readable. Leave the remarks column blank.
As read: 16,12
